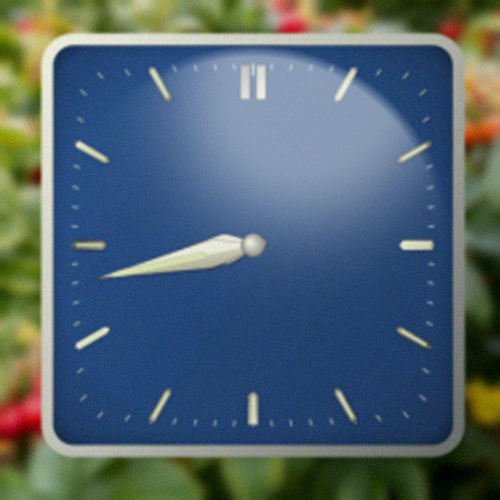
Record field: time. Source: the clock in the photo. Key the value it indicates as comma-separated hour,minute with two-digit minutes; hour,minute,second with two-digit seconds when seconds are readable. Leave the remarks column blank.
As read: 8,43
